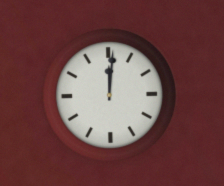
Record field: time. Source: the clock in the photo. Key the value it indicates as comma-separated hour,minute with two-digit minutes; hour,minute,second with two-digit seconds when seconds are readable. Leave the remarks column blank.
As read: 12,01
